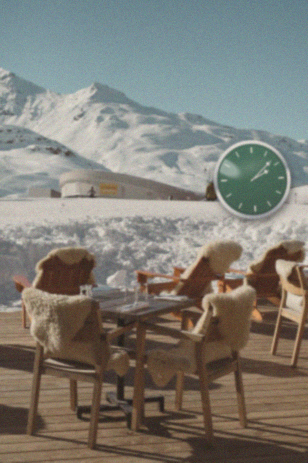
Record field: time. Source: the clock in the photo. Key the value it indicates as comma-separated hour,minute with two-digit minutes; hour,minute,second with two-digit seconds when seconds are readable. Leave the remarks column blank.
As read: 2,08
